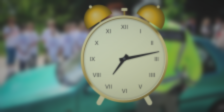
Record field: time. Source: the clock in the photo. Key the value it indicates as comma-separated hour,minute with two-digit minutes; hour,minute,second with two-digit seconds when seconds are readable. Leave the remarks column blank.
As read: 7,13
